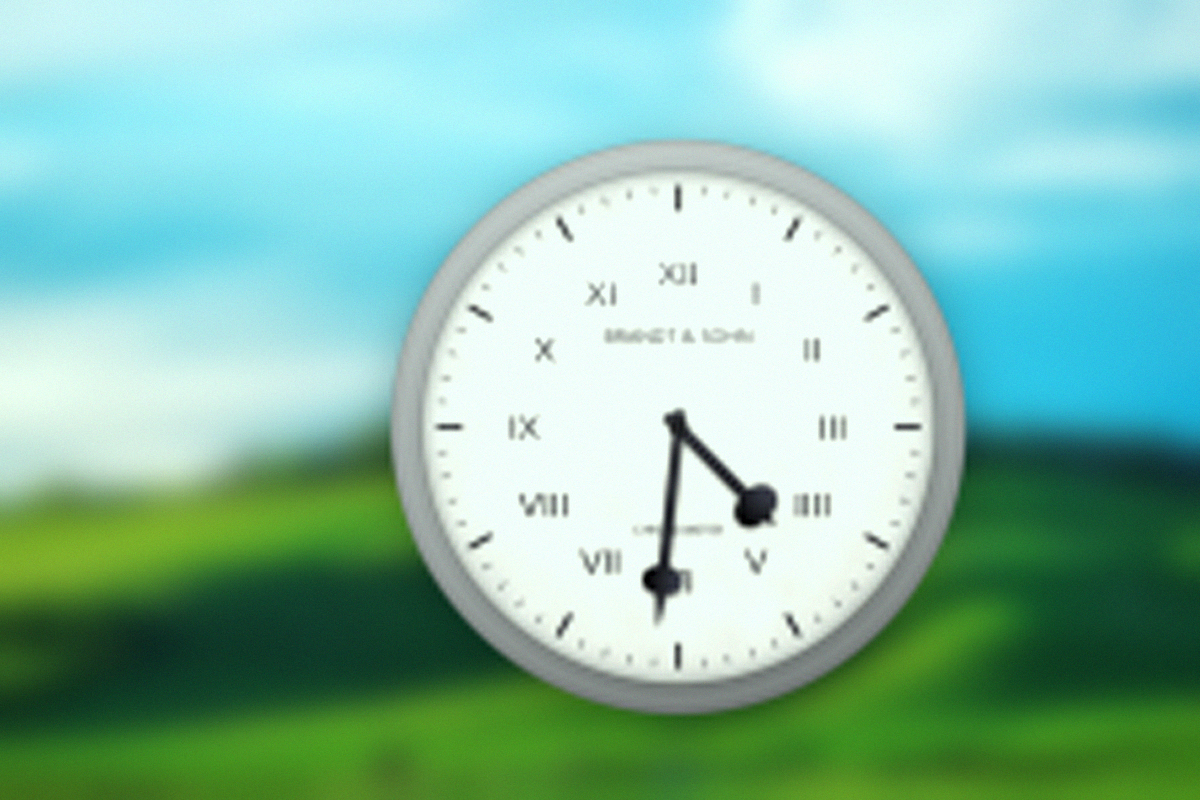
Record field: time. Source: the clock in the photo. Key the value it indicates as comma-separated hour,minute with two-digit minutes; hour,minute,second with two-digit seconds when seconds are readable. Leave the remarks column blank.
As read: 4,31
